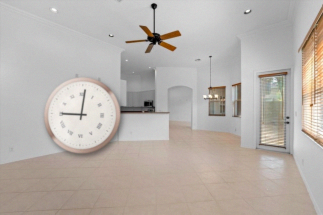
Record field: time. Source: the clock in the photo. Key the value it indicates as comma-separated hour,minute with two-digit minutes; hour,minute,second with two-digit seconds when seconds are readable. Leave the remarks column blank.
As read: 9,01
